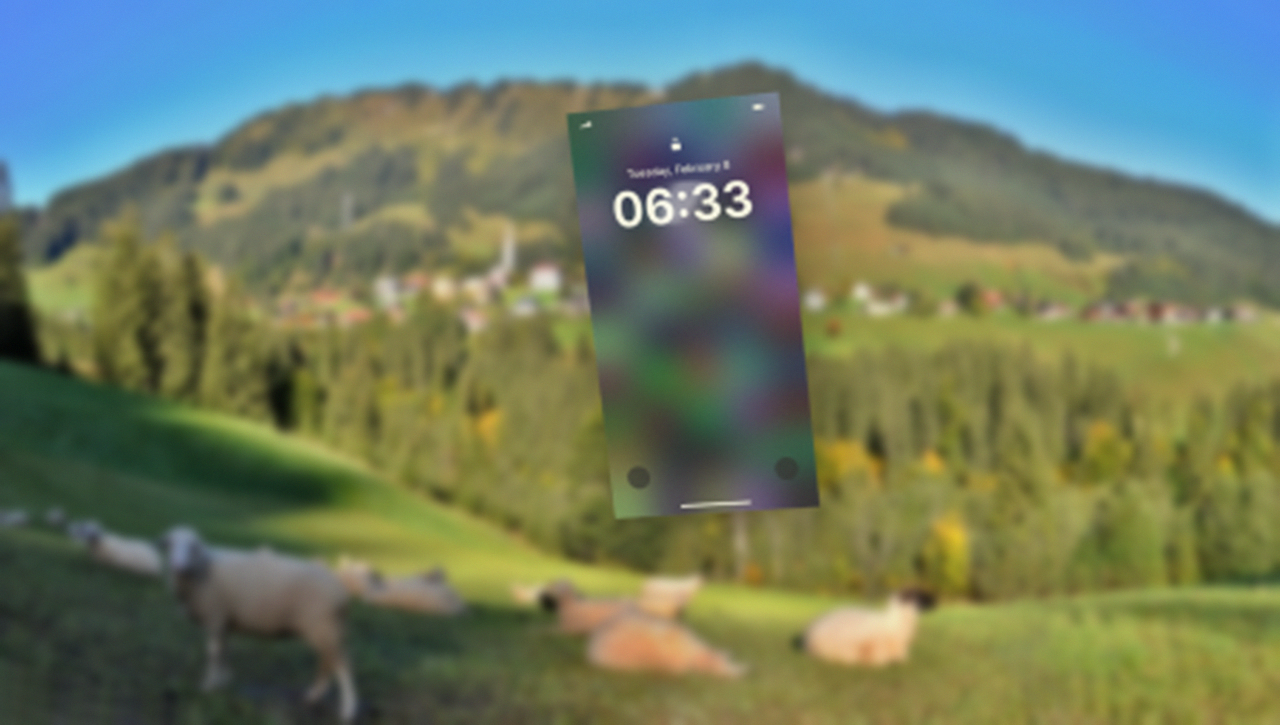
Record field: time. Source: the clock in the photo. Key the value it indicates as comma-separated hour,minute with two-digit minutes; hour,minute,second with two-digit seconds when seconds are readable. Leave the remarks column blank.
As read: 6,33
